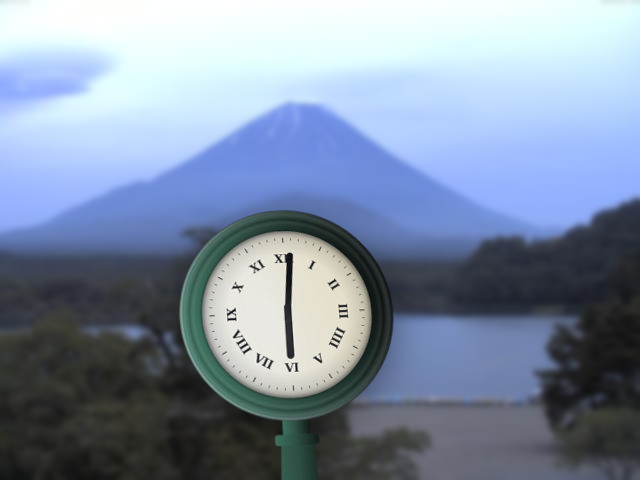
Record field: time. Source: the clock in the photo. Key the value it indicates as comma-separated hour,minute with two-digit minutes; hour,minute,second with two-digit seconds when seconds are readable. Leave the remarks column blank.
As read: 6,01
